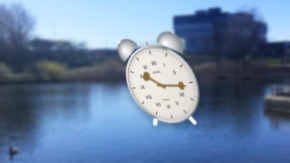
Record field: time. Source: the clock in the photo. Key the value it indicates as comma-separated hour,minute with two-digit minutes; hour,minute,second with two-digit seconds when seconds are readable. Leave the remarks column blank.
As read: 10,16
